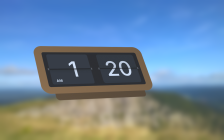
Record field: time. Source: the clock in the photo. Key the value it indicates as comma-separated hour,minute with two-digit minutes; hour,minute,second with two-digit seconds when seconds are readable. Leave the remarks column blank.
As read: 1,20
